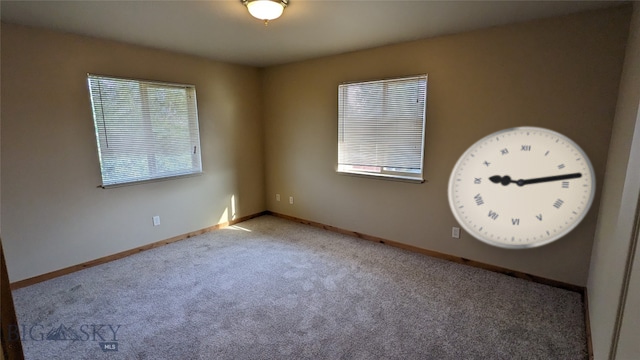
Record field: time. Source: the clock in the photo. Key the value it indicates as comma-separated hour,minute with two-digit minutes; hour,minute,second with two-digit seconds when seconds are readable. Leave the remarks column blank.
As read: 9,13
